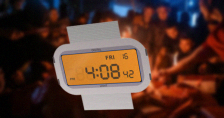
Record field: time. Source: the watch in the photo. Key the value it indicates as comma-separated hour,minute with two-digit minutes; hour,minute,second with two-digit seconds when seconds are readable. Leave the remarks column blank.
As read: 4,08,42
